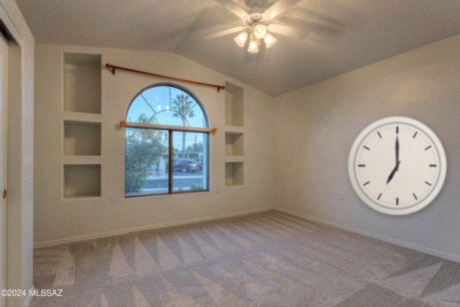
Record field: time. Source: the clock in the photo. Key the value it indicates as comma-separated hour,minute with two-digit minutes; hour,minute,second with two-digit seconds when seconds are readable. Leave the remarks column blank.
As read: 7,00
